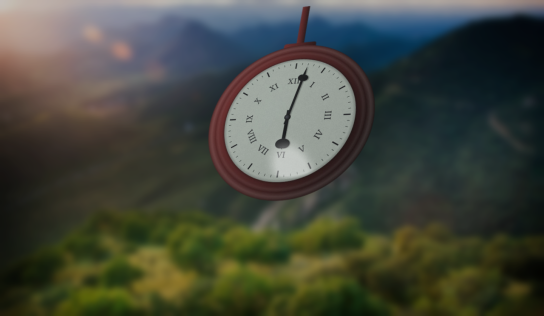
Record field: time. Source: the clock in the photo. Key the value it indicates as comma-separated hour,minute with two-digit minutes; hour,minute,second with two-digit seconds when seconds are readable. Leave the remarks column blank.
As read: 6,02
